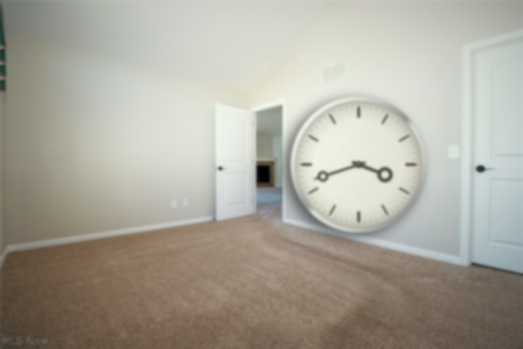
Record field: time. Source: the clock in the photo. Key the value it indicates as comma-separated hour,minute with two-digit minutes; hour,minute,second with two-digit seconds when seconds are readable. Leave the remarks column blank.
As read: 3,42
